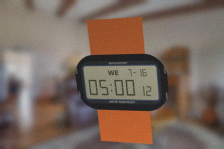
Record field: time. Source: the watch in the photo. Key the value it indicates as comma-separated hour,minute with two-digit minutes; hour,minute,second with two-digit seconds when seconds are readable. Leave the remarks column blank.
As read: 5,00,12
